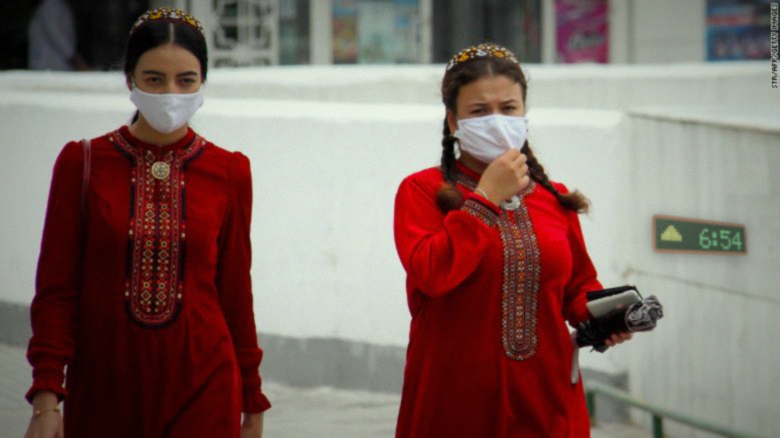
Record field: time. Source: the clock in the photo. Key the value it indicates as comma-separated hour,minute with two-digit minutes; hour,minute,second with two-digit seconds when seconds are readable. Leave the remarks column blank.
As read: 6,54
